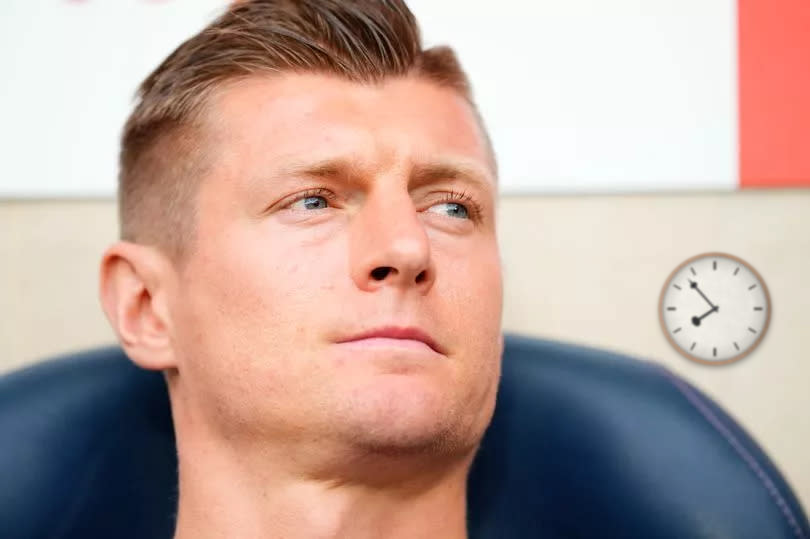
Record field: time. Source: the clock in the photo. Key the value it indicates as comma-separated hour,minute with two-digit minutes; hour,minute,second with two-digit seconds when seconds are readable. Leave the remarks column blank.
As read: 7,53
